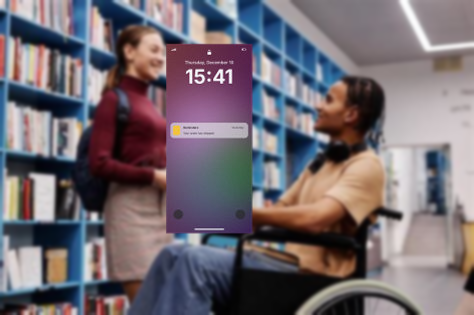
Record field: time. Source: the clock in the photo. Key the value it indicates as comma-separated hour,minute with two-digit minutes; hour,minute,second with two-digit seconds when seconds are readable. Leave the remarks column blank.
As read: 15,41
